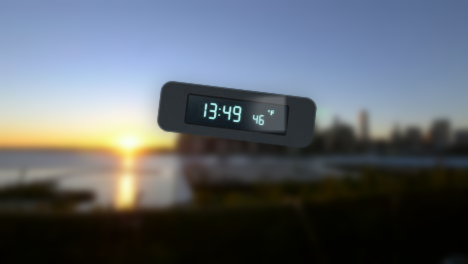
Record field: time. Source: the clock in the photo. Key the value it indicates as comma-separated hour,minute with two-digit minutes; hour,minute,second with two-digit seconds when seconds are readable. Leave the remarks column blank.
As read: 13,49
